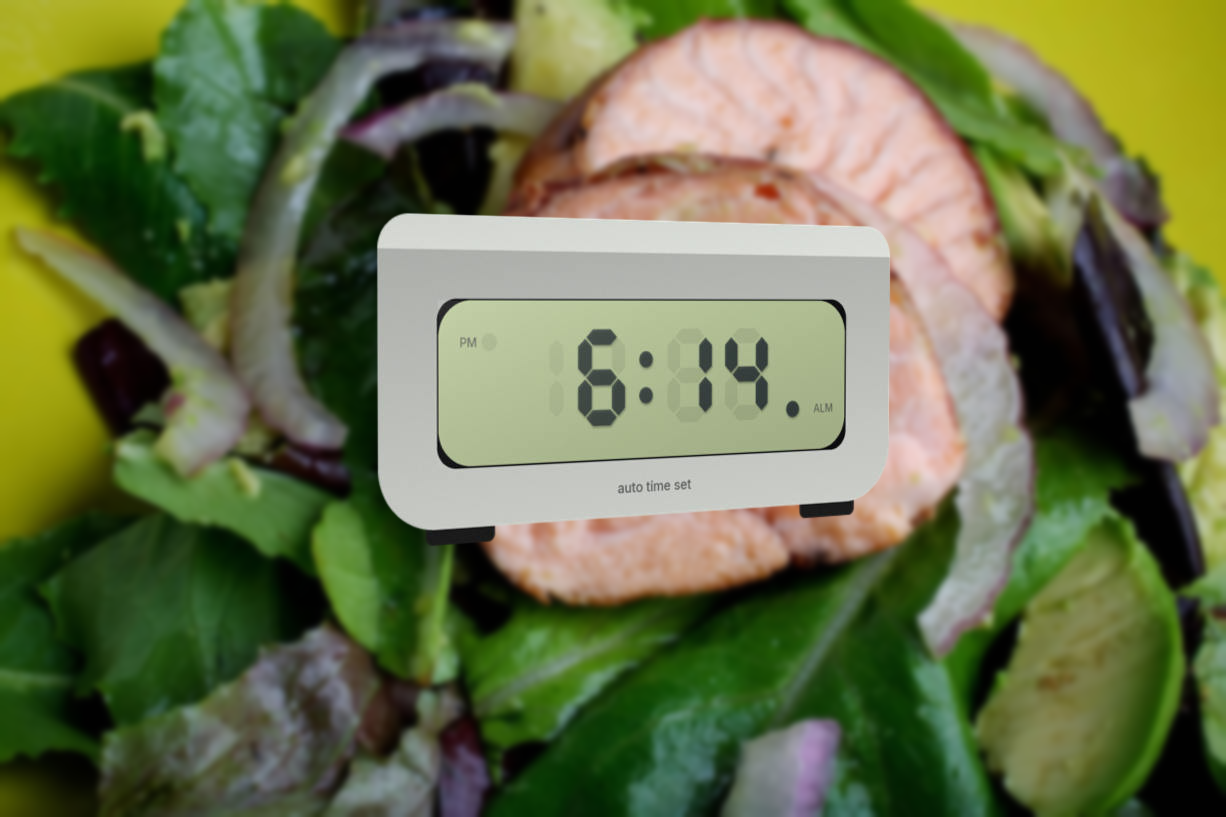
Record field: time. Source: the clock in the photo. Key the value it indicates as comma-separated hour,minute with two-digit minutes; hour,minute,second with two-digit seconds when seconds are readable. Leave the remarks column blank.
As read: 6,14
